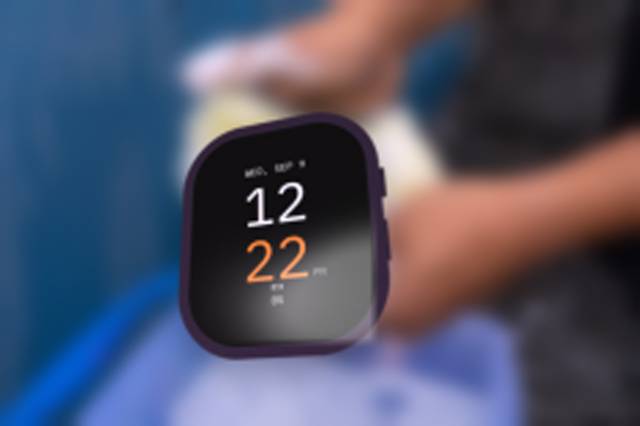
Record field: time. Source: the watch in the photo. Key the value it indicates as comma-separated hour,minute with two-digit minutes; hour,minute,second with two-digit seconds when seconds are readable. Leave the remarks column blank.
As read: 12,22
